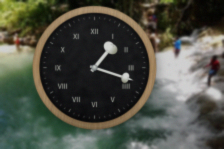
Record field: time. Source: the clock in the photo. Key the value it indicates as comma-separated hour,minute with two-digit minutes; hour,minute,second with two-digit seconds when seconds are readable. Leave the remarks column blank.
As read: 1,18
